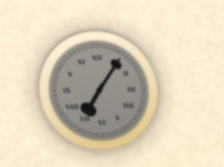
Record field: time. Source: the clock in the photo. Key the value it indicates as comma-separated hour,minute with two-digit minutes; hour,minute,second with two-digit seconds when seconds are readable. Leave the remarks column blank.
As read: 7,06
